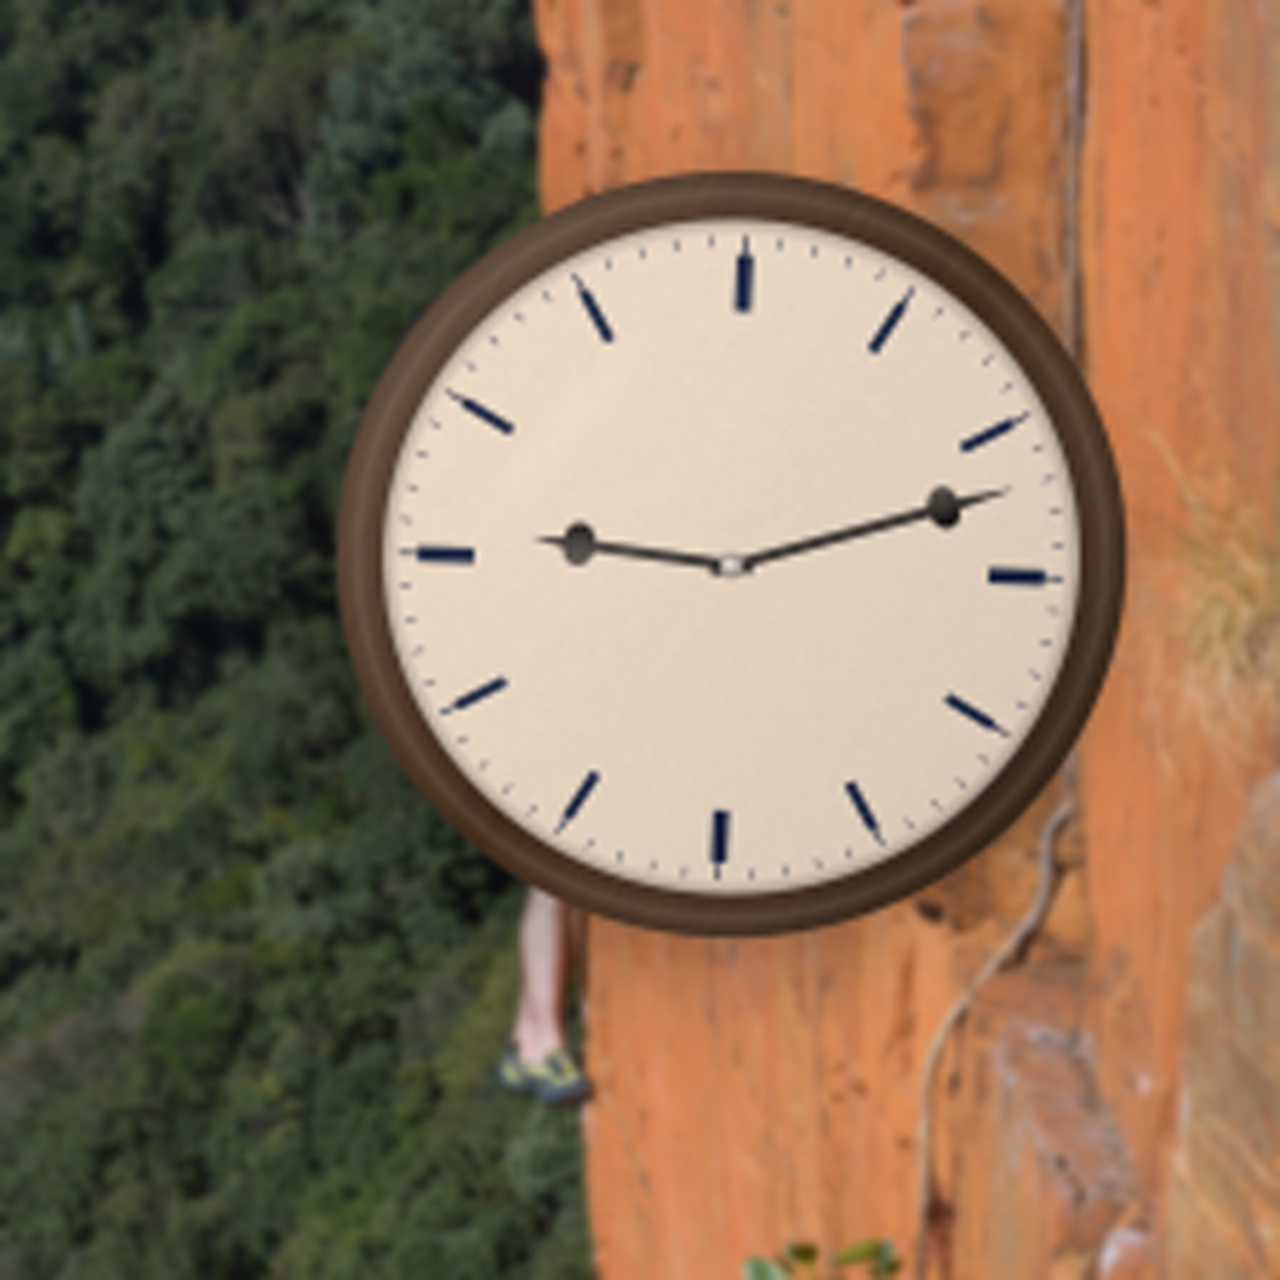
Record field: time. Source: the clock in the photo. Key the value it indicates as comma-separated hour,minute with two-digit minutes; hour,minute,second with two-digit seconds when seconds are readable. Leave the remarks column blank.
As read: 9,12
